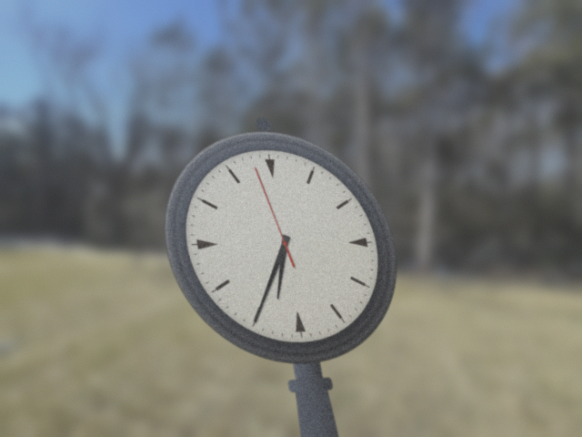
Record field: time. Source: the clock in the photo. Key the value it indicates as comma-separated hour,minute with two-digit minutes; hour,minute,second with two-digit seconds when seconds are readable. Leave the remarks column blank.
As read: 6,34,58
